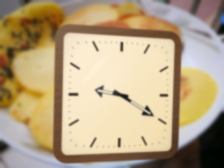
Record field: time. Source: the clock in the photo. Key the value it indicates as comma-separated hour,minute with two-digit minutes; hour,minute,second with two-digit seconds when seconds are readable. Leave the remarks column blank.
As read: 9,20
